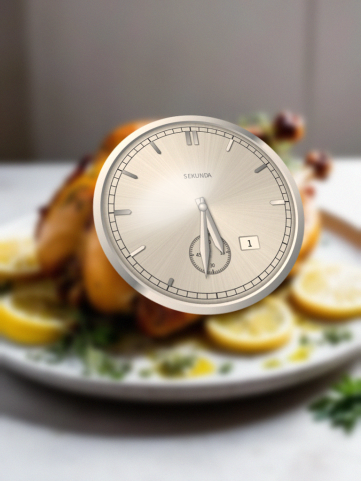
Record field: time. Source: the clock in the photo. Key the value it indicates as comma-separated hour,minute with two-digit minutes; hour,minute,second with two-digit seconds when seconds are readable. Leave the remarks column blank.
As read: 5,31
